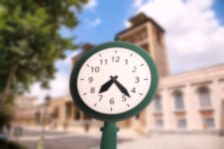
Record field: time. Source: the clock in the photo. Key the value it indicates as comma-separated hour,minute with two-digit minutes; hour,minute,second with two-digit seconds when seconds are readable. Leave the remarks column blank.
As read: 7,23
